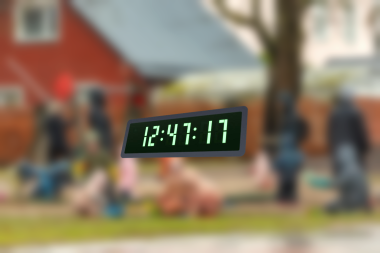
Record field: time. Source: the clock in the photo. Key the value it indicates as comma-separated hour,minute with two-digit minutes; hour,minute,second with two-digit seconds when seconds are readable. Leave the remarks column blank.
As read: 12,47,17
